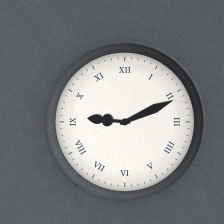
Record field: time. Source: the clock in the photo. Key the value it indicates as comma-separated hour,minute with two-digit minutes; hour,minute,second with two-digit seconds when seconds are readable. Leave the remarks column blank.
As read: 9,11
